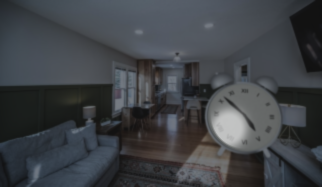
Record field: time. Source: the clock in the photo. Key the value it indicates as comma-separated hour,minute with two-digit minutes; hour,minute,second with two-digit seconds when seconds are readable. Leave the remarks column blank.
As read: 4,52
